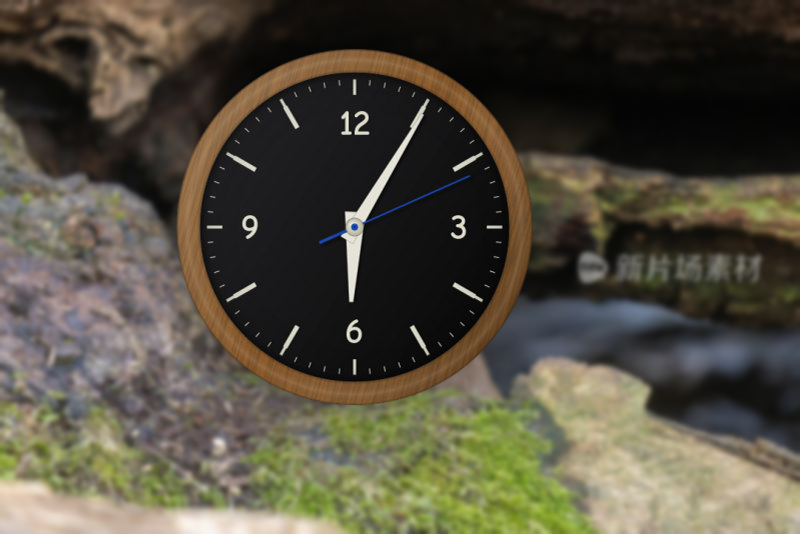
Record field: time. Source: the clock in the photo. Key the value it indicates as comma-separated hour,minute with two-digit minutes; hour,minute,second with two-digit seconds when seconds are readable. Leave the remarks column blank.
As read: 6,05,11
